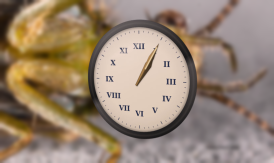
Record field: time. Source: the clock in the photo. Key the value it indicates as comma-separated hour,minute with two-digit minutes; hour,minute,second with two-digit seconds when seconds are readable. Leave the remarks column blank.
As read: 1,05
